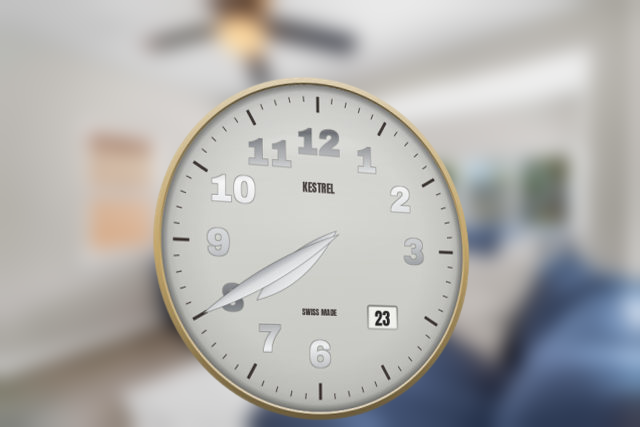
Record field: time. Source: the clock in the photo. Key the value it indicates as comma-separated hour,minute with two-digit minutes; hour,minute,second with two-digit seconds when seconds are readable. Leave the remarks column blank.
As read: 7,40
